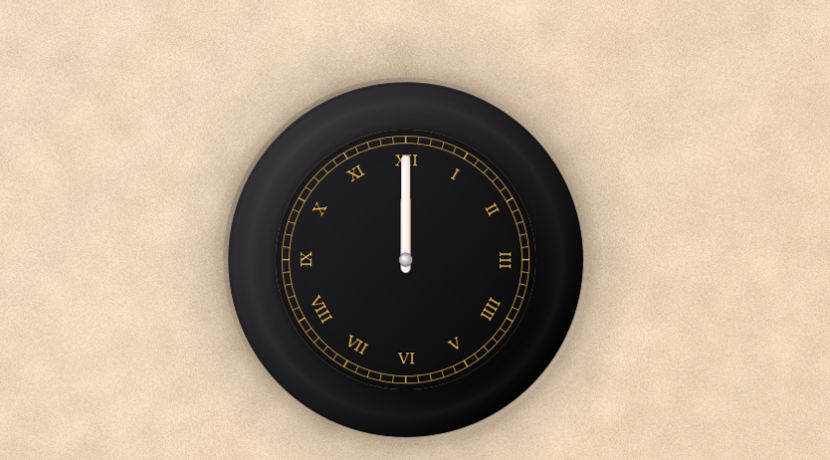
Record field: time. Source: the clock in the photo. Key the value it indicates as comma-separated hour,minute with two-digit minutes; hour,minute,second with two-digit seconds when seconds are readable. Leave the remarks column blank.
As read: 12,00
